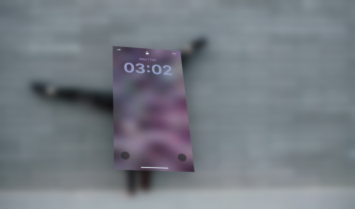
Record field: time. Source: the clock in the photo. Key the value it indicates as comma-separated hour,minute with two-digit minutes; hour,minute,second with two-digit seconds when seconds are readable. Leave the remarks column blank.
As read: 3,02
